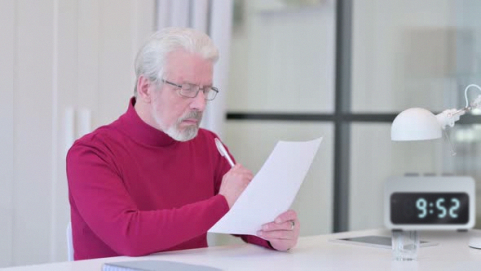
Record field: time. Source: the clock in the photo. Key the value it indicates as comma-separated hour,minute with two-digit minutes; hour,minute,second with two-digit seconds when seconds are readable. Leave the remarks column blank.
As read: 9,52
